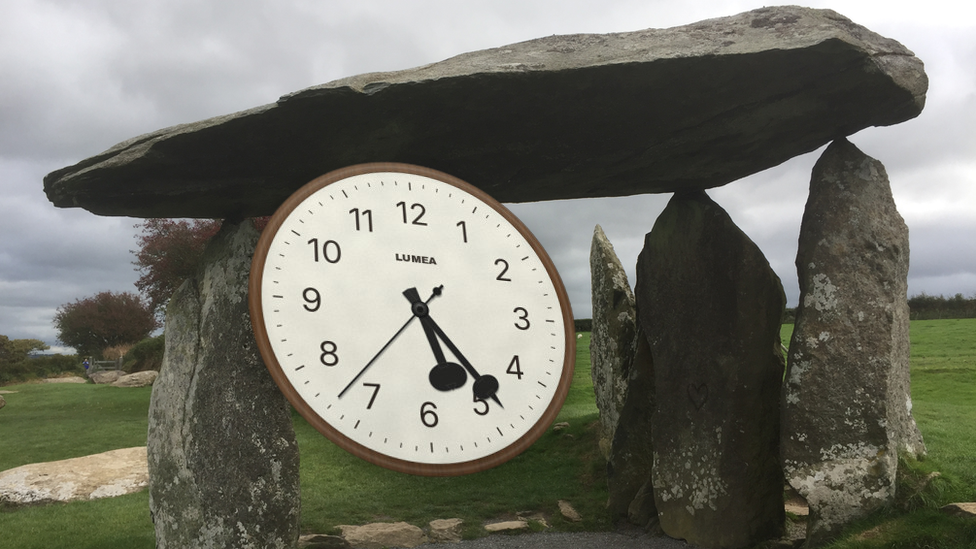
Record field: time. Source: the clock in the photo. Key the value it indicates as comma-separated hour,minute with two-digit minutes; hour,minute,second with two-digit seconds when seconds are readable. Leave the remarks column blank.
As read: 5,23,37
